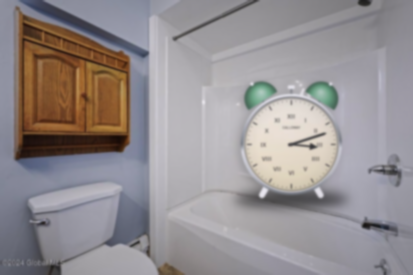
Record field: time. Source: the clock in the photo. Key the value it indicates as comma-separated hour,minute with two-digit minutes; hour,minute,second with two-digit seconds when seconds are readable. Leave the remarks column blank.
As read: 3,12
